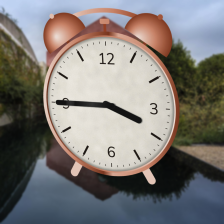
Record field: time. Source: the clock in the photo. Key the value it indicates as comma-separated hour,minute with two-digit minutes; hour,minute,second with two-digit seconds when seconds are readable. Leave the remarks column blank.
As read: 3,45
